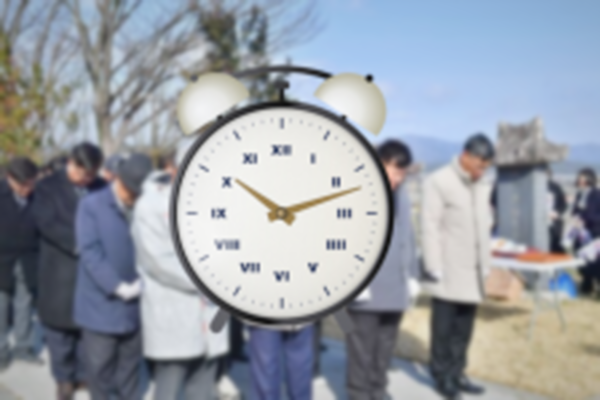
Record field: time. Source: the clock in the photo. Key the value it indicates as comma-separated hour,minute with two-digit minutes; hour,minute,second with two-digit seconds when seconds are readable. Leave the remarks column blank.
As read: 10,12
